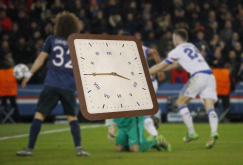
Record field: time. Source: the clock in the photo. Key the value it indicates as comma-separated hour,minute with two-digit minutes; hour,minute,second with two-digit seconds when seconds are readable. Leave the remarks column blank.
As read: 3,45
